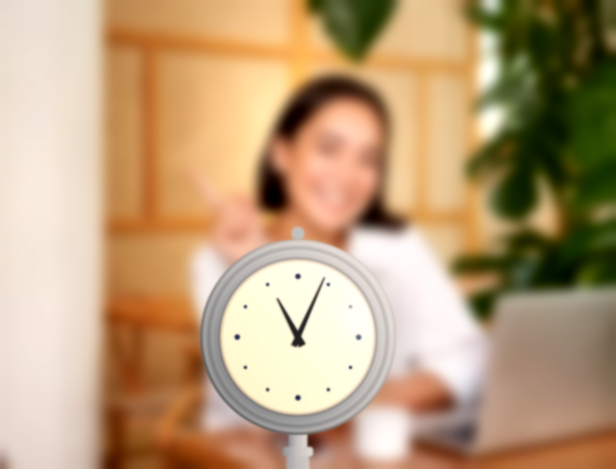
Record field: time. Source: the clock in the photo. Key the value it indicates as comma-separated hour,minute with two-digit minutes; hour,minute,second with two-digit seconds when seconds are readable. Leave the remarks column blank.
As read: 11,04
